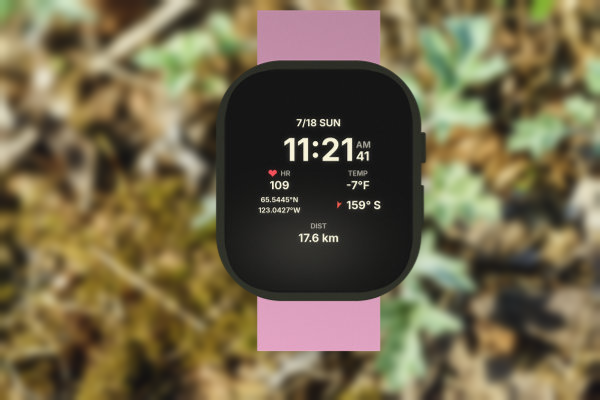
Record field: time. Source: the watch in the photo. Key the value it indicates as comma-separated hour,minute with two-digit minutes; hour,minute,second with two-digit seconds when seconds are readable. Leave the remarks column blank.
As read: 11,21,41
